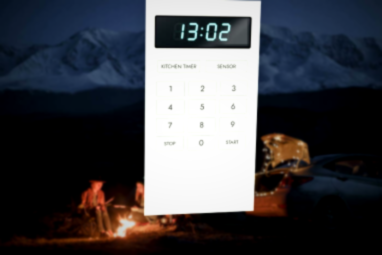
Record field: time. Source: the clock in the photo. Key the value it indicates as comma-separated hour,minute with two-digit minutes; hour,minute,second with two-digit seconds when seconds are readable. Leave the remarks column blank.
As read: 13,02
